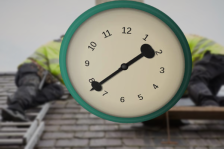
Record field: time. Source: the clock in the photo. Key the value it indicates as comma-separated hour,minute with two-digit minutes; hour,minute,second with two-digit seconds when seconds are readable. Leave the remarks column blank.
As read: 1,38
